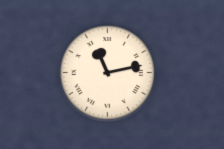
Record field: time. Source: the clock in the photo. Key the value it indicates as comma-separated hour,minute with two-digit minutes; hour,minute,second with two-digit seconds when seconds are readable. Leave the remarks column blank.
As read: 11,13
